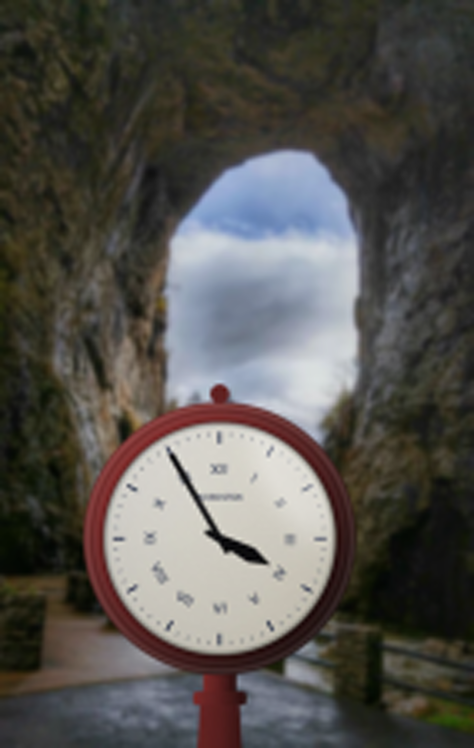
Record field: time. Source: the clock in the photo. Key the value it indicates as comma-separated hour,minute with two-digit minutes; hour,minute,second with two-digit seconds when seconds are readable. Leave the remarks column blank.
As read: 3,55
